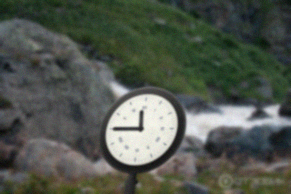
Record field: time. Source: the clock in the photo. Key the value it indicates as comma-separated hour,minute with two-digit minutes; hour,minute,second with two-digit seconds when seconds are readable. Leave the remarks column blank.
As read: 11,45
